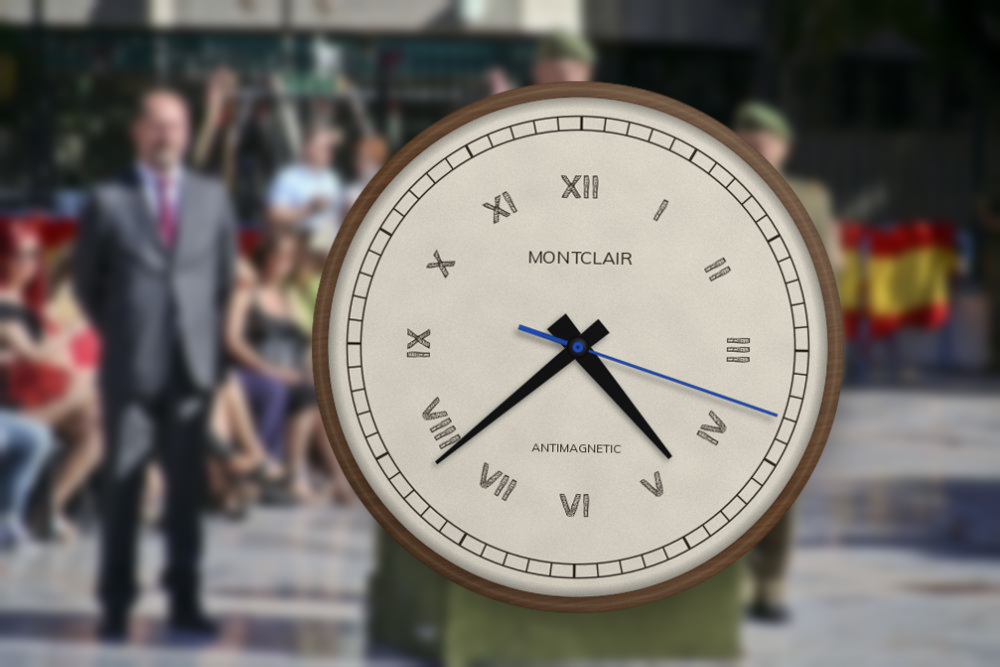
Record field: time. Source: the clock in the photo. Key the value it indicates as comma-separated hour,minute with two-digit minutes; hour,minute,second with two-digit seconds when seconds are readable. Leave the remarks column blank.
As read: 4,38,18
